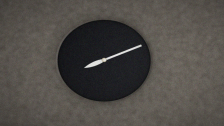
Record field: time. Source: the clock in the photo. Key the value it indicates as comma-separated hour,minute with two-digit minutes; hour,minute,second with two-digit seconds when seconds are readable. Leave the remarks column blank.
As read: 8,11
